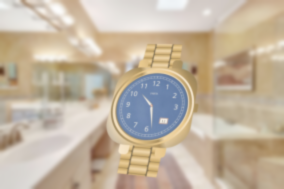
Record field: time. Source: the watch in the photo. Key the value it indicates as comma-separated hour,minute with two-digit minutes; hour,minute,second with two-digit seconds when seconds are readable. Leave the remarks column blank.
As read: 10,28
